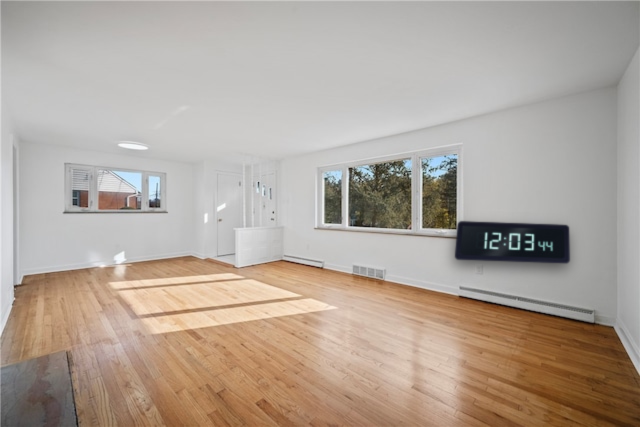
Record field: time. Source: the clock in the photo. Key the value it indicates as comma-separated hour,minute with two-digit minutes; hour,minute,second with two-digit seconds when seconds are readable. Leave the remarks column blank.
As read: 12,03
